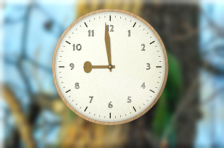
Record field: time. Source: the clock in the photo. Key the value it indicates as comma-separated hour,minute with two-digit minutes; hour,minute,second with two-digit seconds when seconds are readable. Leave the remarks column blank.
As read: 8,59
